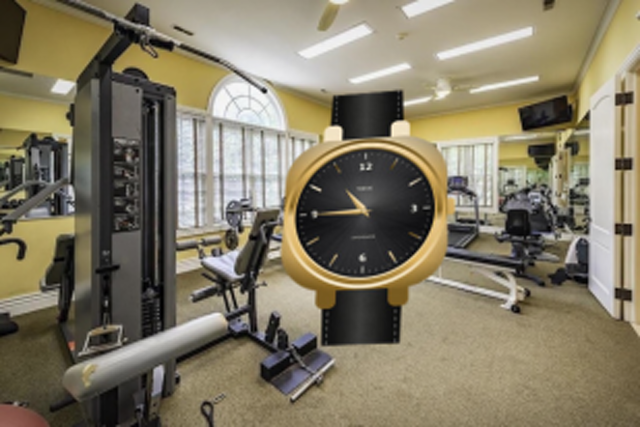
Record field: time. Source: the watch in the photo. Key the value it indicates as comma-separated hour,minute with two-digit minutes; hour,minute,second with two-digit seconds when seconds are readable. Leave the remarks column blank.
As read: 10,45
